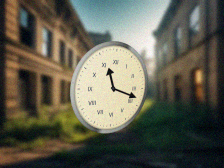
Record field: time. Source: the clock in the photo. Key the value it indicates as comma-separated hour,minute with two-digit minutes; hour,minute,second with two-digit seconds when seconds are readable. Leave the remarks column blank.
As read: 11,18
